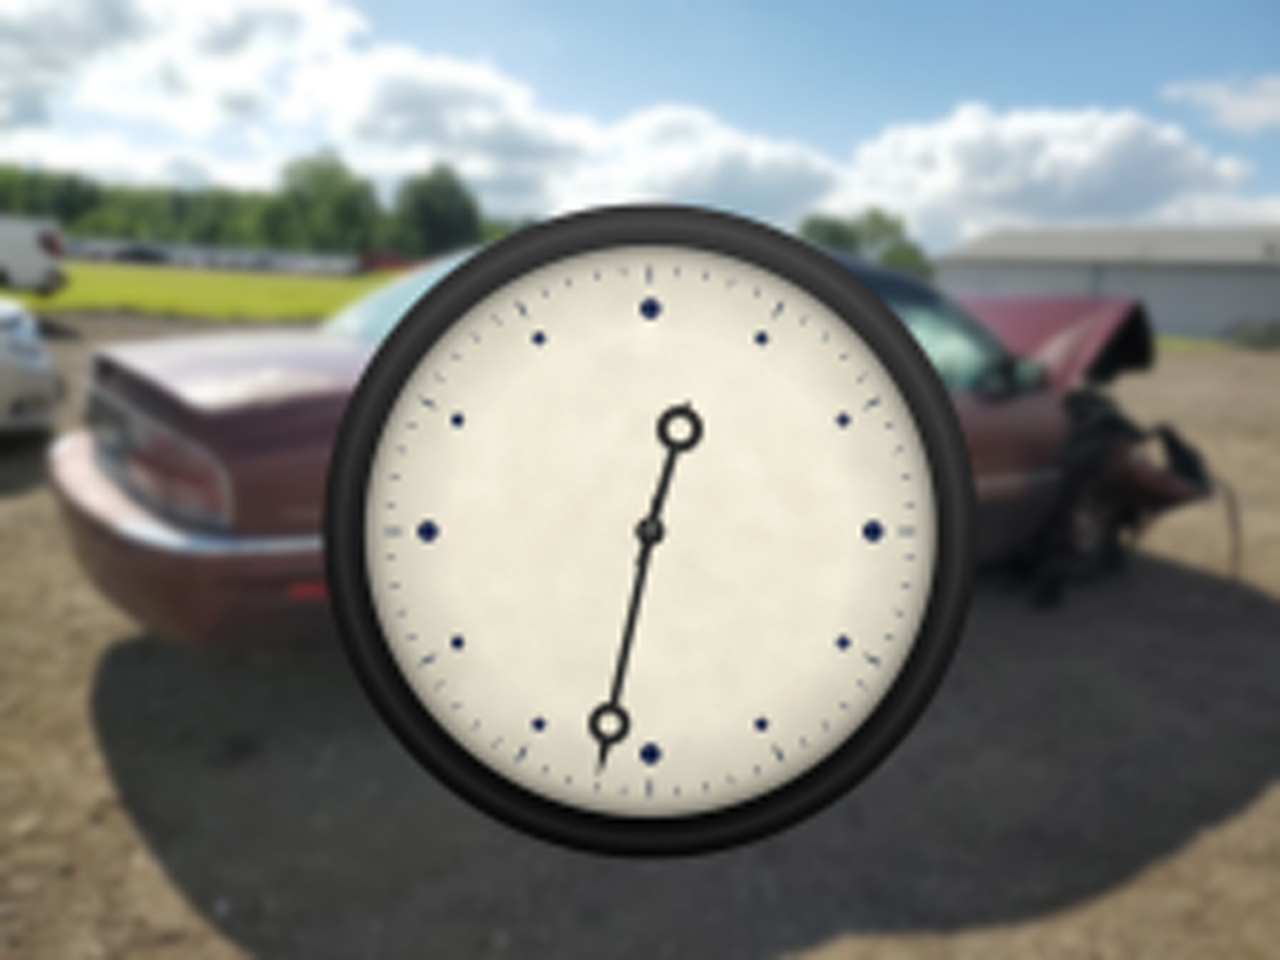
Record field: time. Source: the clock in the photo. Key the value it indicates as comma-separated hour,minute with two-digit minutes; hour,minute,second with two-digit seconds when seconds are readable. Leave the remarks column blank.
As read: 12,32
